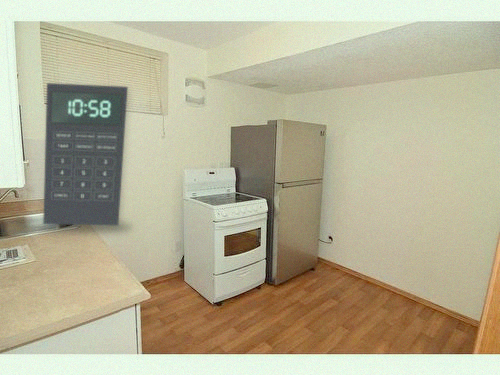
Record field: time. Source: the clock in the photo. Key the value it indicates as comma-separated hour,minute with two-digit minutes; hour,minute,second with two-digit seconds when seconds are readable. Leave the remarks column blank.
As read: 10,58
